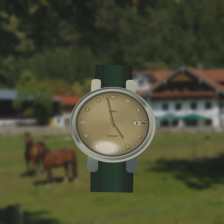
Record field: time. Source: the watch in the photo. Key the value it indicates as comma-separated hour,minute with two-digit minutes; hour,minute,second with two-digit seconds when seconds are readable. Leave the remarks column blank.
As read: 4,58
